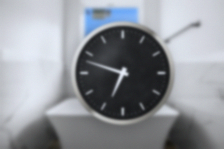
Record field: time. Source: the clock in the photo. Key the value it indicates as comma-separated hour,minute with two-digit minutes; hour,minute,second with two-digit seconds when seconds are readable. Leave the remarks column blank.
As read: 6,48
